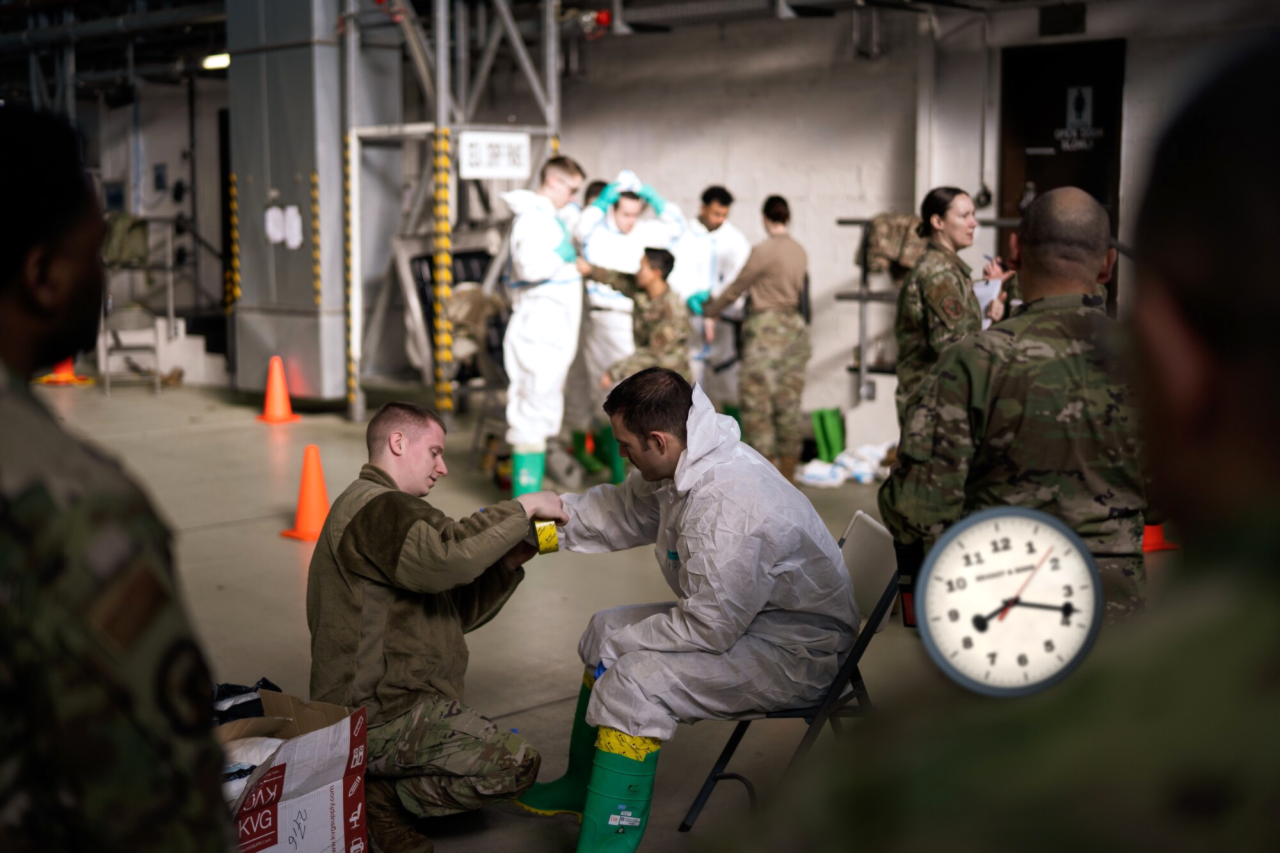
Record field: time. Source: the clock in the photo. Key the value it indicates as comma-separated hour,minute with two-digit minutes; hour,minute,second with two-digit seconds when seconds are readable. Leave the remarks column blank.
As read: 8,18,08
